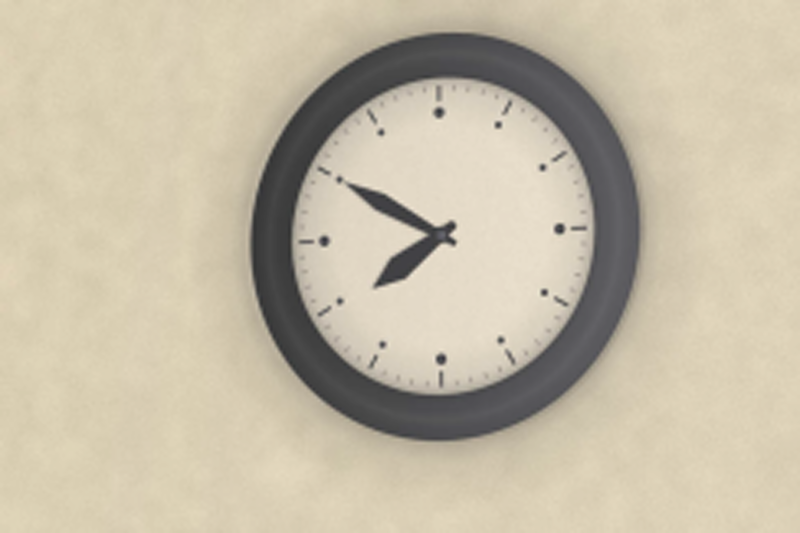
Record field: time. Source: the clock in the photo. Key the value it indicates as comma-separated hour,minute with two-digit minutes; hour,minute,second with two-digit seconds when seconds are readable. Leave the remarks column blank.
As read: 7,50
